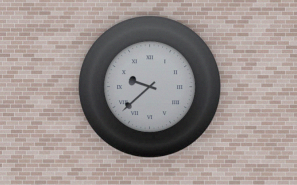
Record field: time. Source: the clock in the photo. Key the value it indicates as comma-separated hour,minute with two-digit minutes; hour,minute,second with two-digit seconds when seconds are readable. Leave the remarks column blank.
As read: 9,38
